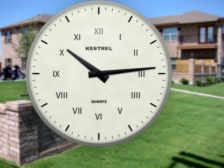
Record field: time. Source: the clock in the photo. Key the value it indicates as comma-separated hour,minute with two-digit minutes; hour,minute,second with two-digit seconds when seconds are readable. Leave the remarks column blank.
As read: 10,14
